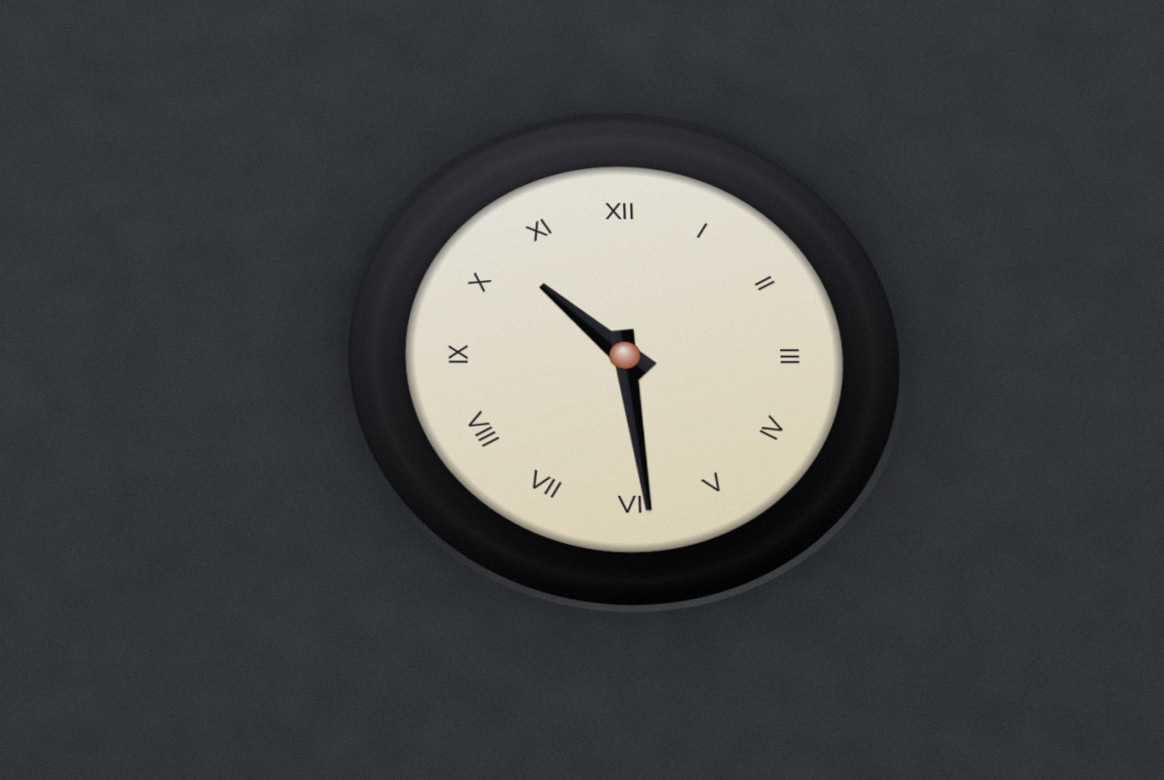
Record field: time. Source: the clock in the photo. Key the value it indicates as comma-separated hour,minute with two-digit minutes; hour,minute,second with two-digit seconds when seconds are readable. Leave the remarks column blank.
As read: 10,29
